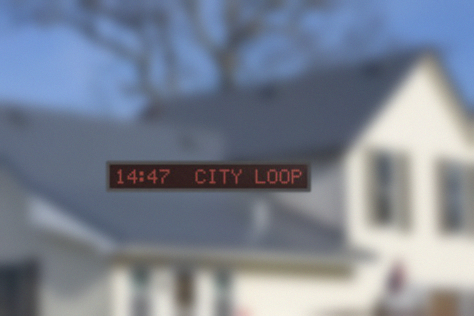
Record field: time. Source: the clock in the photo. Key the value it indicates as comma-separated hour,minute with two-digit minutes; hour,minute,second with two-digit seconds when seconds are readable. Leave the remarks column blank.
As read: 14,47
